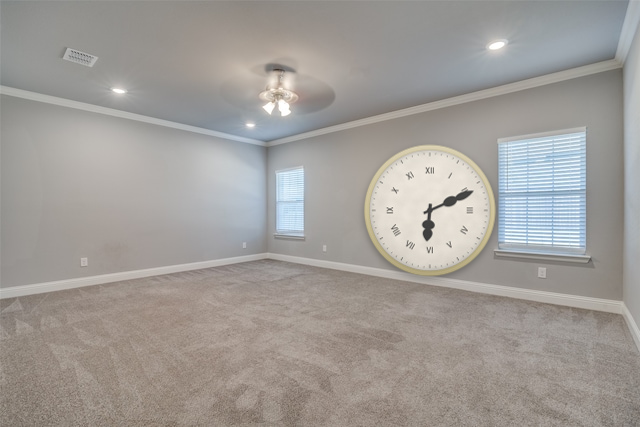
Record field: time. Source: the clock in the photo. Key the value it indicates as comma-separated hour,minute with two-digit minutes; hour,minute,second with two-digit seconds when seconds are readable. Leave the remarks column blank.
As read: 6,11
